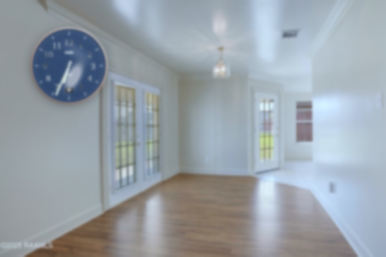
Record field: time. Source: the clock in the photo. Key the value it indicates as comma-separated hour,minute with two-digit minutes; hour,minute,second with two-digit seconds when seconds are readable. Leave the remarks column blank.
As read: 6,34
